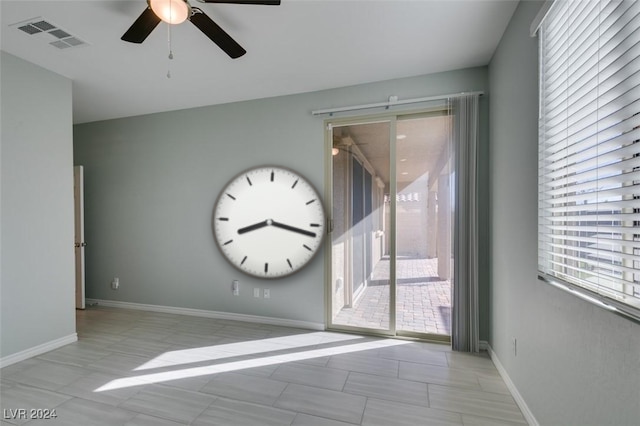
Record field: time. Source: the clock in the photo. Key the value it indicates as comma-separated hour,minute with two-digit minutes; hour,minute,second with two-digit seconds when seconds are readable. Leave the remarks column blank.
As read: 8,17
